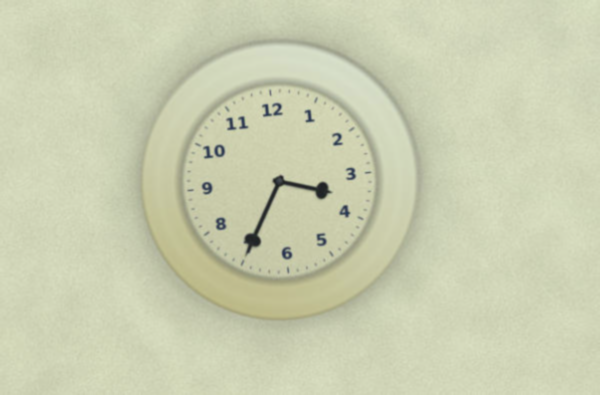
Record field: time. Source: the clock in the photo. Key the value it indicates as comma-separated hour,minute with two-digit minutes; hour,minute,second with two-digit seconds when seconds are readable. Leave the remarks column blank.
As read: 3,35
